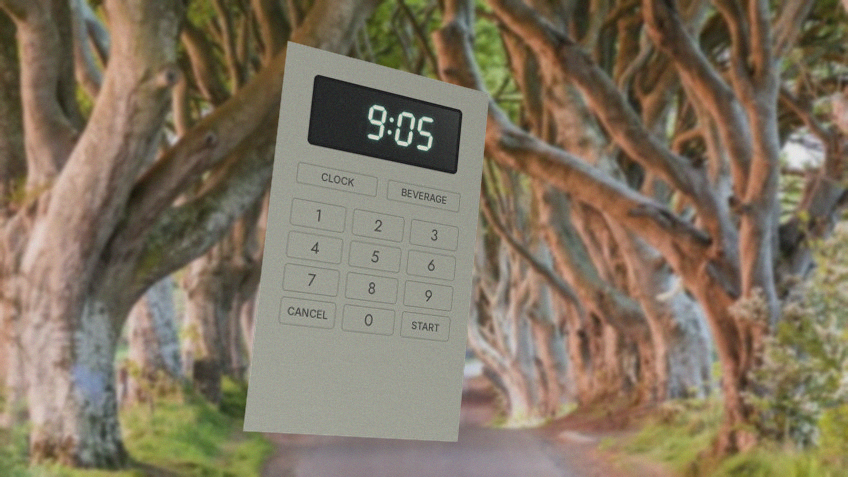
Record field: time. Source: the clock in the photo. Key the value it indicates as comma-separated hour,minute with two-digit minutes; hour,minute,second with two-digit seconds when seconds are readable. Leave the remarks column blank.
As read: 9,05
